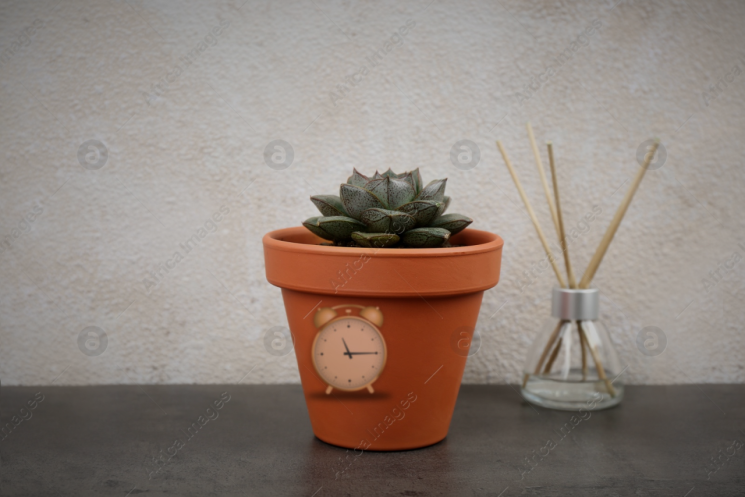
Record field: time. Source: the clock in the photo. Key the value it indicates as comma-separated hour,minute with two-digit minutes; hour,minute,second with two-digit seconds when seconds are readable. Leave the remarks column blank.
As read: 11,15
